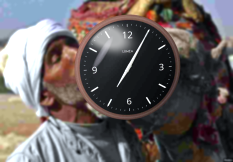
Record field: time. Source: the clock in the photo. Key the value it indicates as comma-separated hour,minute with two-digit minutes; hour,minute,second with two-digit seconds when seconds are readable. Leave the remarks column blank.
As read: 7,05
